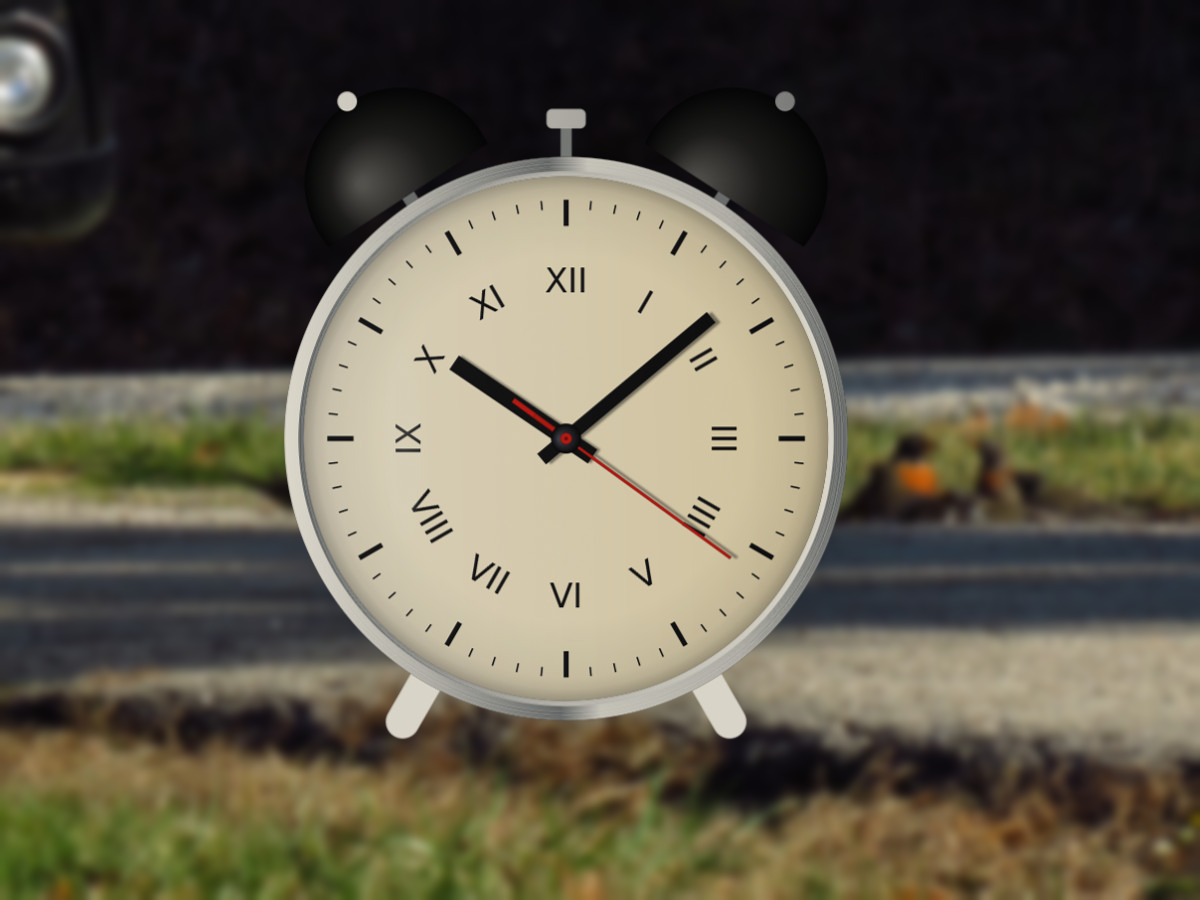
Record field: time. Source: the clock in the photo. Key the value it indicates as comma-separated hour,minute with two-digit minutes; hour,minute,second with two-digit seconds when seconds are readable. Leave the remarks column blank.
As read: 10,08,21
